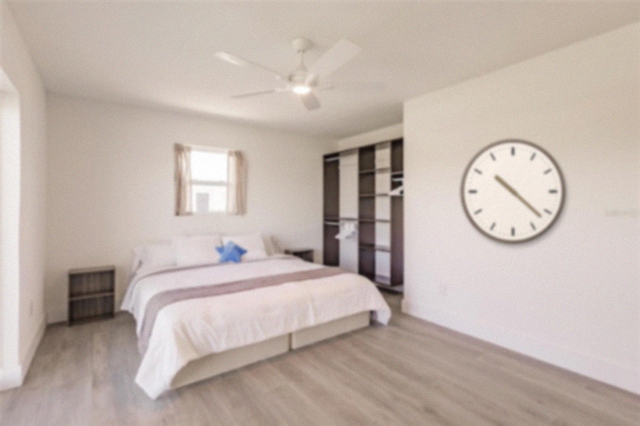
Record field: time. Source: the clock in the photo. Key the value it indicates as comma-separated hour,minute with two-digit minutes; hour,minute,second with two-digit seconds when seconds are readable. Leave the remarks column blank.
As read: 10,22
